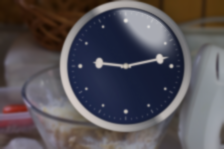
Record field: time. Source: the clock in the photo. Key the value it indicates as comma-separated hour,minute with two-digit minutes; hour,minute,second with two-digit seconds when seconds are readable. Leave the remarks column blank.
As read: 9,13
